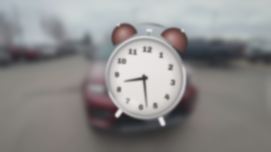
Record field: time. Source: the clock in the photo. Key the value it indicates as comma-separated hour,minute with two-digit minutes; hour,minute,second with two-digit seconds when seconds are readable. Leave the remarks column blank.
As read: 8,28
